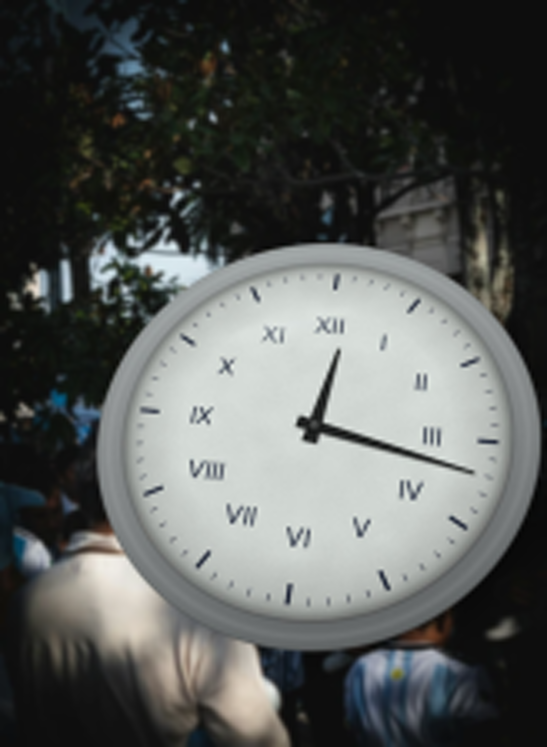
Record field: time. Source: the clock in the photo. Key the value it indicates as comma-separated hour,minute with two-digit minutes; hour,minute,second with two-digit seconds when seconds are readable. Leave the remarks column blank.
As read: 12,17
